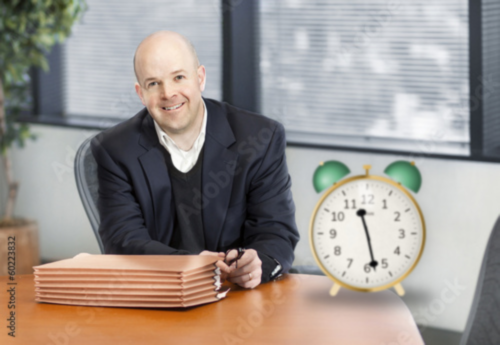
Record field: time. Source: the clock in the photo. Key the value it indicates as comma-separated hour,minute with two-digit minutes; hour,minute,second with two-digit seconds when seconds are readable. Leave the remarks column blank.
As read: 11,28
